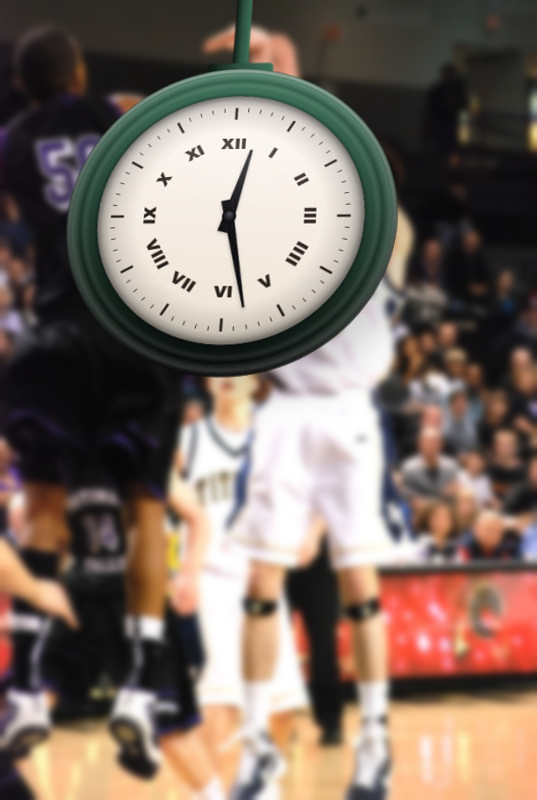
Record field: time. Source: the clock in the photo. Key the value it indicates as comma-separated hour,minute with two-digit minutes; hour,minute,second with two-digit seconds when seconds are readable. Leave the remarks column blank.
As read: 12,28
